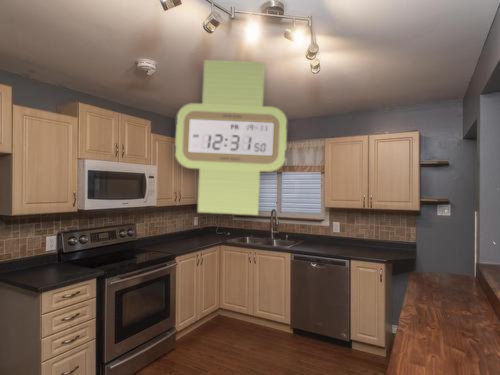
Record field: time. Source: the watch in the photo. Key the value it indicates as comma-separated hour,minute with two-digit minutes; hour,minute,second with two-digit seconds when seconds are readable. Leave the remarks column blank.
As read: 12,31
